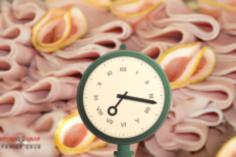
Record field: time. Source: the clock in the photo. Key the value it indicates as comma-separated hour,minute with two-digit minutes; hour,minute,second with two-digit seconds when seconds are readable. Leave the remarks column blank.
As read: 7,17
